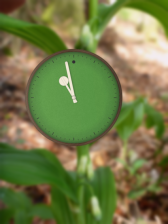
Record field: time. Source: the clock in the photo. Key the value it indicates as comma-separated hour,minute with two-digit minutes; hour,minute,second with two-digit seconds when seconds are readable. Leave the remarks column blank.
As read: 10,58
